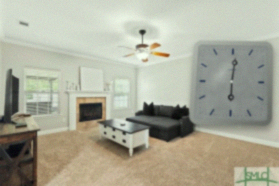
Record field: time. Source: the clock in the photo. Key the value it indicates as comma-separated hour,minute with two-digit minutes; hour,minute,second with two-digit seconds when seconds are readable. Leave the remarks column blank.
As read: 6,01
